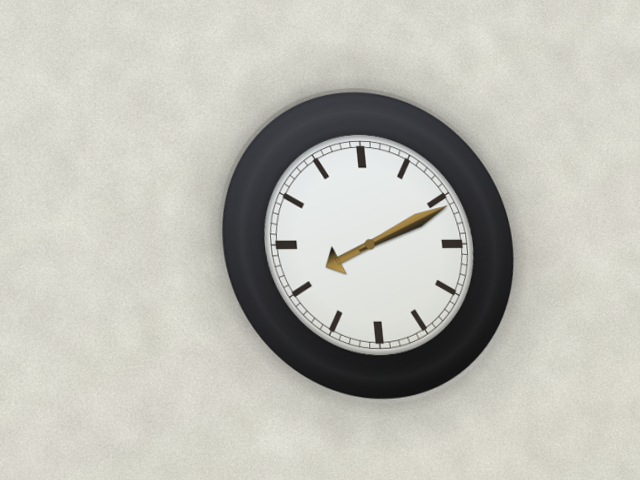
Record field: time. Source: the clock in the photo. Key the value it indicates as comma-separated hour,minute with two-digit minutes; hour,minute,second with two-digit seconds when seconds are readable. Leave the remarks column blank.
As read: 8,11
